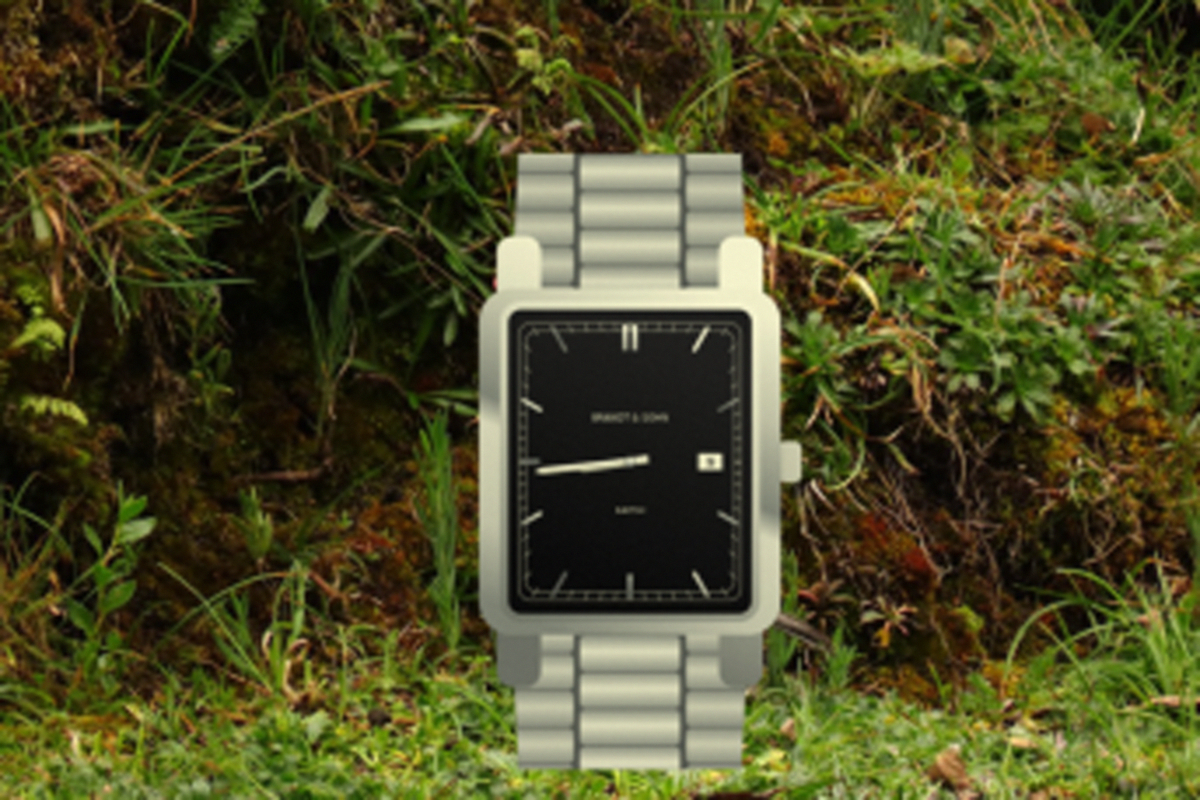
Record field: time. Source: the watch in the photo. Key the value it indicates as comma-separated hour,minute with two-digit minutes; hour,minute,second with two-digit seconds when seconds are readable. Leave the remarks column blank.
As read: 8,44
